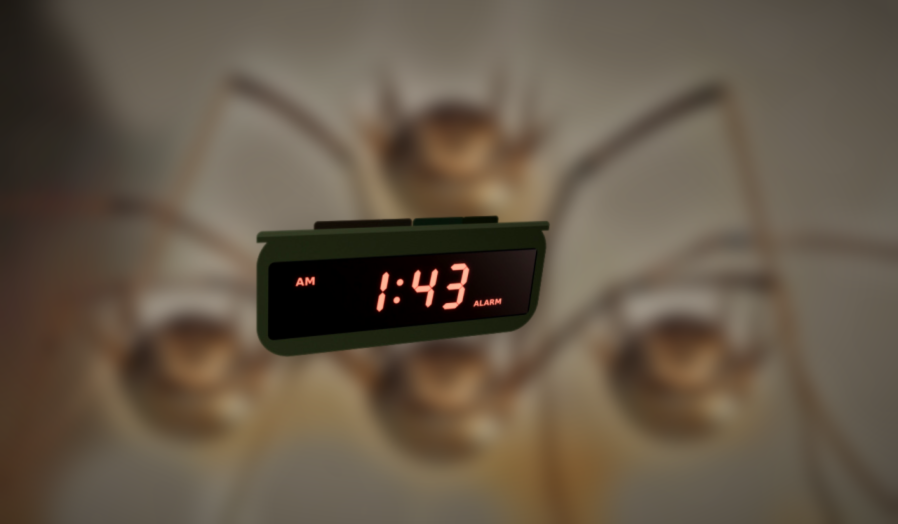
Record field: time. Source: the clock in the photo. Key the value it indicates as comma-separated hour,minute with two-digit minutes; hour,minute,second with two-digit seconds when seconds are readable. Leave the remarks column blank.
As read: 1,43
